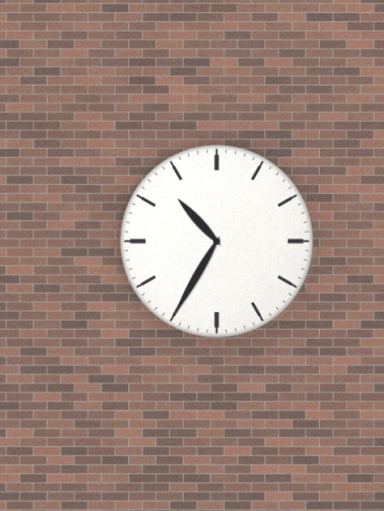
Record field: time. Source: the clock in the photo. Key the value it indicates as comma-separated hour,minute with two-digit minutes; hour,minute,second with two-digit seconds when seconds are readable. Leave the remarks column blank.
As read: 10,35
